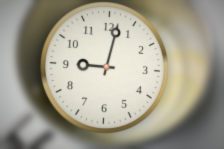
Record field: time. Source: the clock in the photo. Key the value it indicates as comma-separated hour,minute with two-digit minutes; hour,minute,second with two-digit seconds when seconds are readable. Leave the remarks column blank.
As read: 9,02
